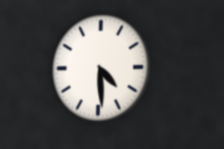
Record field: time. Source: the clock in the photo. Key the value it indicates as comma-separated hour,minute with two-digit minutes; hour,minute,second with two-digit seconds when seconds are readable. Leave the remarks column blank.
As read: 4,29
